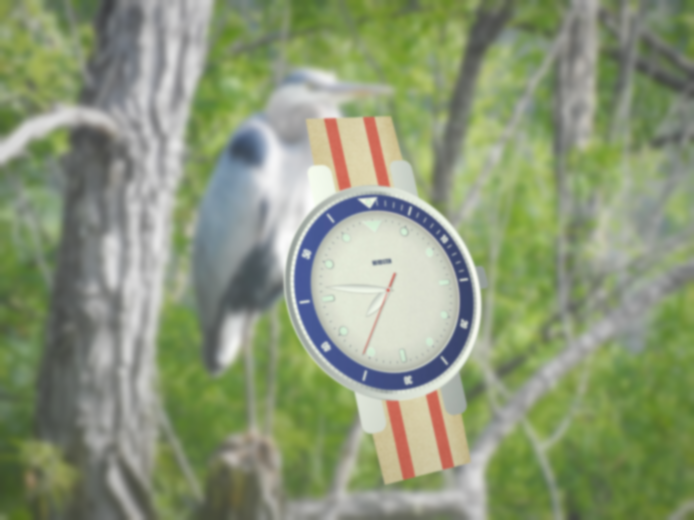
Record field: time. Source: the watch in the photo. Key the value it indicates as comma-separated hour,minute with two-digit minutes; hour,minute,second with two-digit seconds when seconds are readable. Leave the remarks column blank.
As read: 7,46,36
